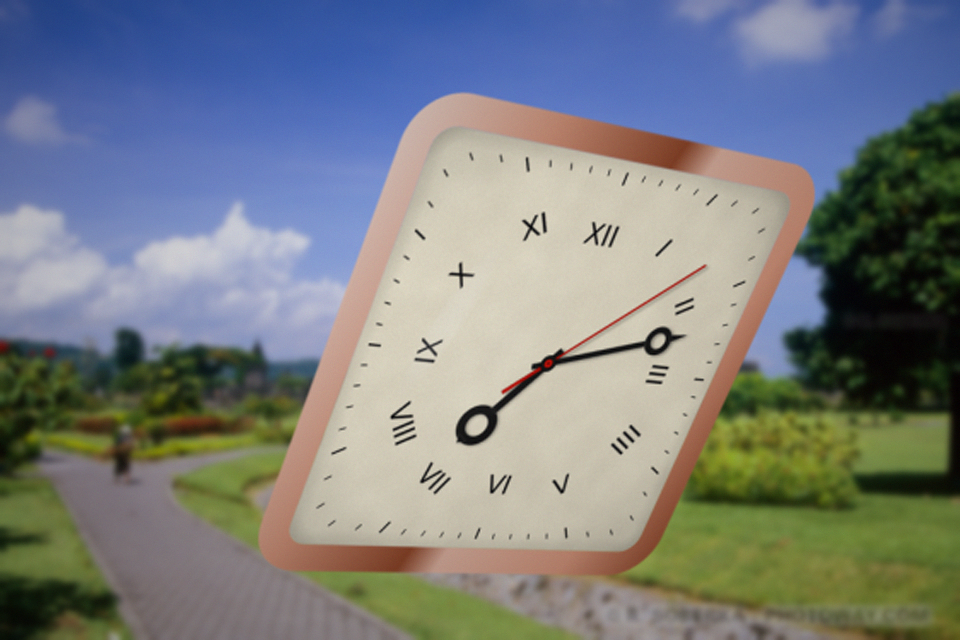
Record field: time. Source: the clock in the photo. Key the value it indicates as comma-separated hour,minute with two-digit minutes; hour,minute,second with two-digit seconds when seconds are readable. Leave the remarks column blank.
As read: 7,12,08
